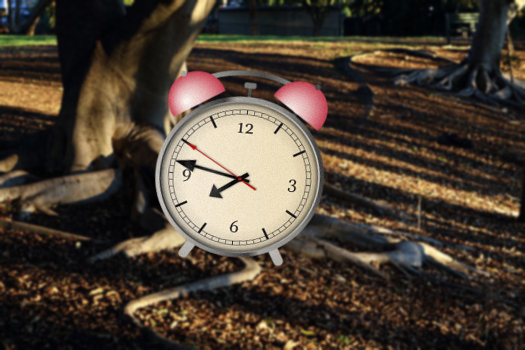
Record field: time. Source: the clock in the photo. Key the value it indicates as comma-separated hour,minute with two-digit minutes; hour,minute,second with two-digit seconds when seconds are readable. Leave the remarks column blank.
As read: 7,46,50
